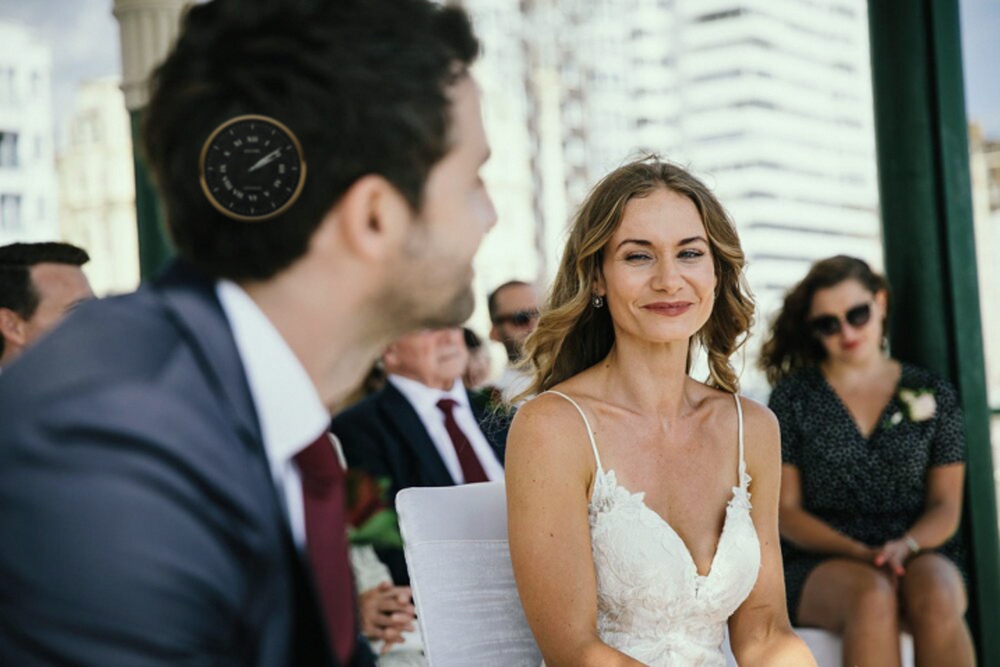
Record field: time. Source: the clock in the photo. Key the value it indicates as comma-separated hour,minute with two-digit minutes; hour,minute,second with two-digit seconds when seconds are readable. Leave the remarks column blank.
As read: 2,09
